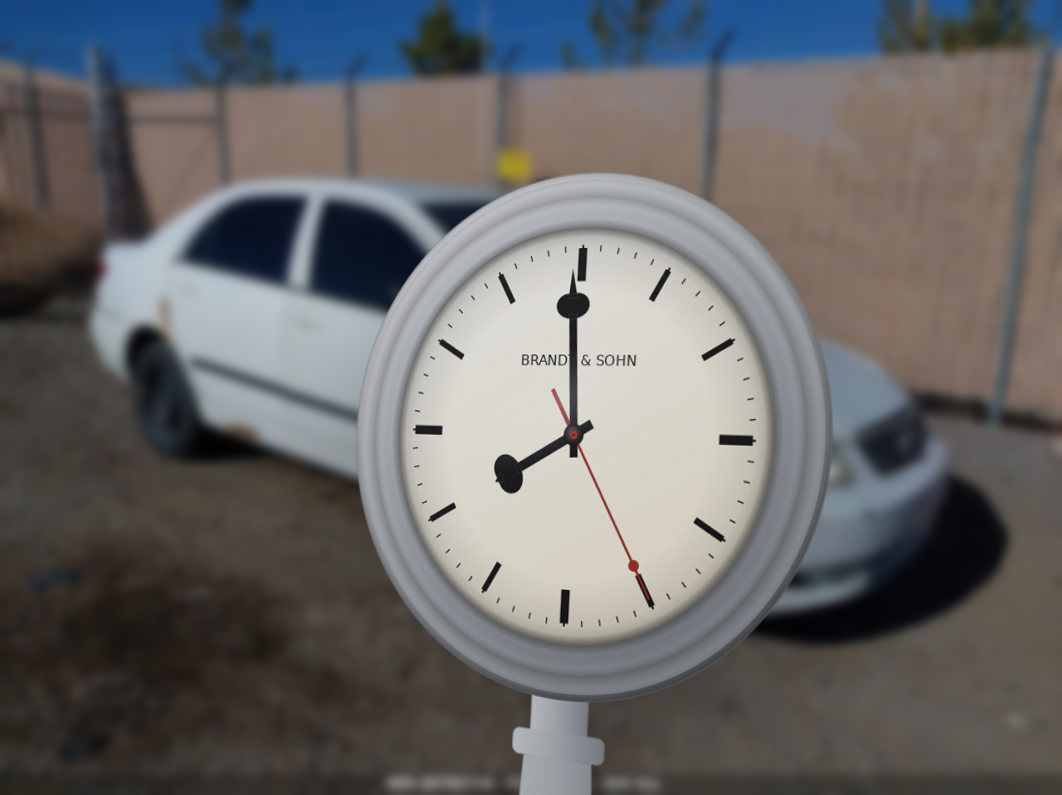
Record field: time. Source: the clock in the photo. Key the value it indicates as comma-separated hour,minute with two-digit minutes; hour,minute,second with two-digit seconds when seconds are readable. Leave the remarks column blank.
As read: 7,59,25
